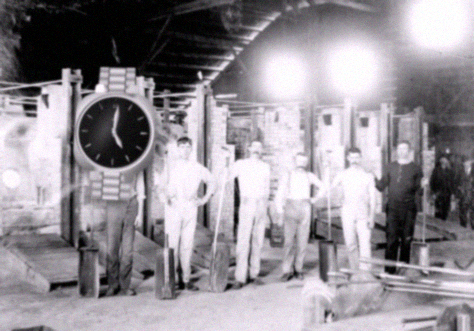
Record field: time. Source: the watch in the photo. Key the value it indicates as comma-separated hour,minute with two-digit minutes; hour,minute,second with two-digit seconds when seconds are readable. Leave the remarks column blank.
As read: 5,01
